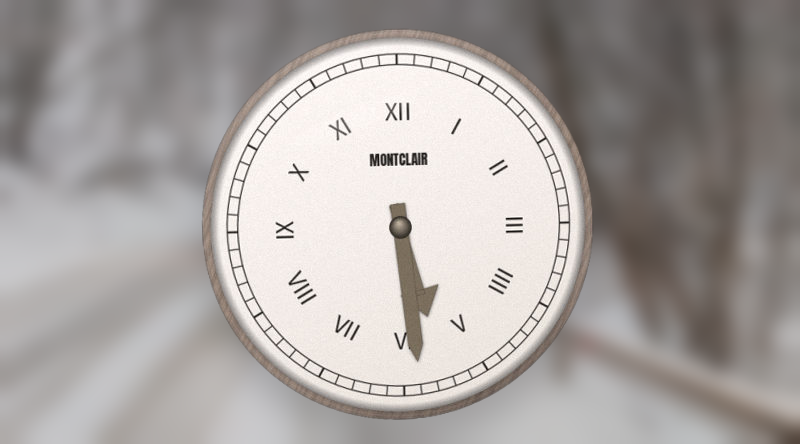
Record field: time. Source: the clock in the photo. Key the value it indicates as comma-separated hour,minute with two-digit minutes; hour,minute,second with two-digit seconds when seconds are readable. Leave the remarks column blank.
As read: 5,29
